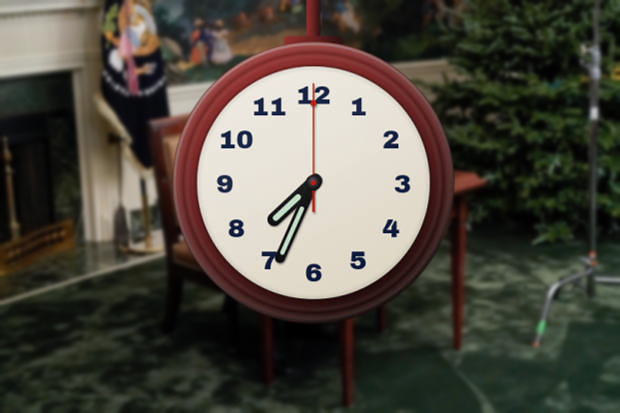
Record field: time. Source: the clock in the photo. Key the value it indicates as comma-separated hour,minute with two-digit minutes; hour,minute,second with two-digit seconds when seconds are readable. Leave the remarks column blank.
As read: 7,34,00
